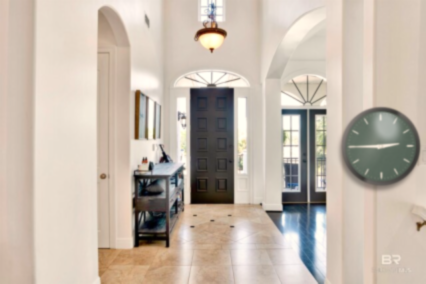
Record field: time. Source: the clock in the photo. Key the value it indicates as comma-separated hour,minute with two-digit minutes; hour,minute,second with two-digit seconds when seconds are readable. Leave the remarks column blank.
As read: 2,45
